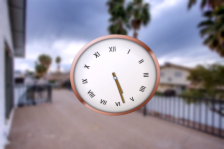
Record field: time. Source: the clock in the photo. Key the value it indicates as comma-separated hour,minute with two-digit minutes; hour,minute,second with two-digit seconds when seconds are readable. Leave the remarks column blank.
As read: 5,28
